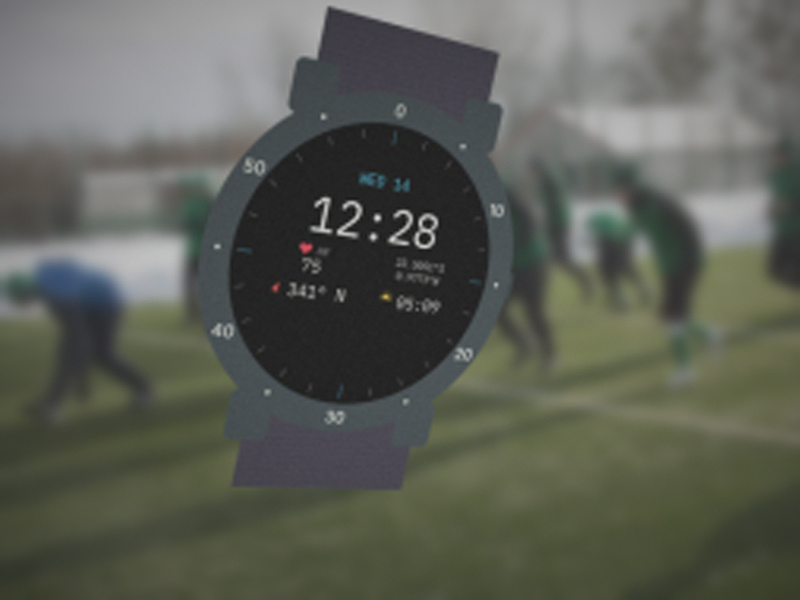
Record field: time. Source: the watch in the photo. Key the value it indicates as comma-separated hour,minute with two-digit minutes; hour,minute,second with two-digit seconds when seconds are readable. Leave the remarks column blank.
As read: 12,28
